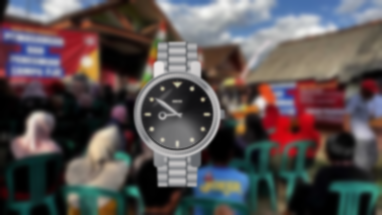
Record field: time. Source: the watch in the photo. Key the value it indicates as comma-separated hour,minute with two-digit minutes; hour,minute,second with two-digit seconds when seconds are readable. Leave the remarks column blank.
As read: 8,51
